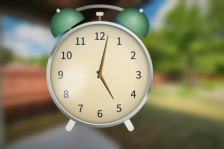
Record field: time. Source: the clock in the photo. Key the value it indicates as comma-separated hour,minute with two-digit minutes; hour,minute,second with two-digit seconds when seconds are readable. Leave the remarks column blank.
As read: 5,02
